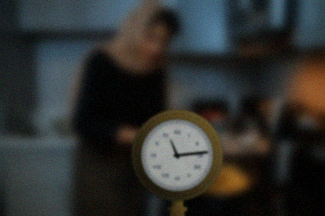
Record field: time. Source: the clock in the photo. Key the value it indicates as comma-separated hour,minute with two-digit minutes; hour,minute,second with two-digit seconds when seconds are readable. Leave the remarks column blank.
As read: 11,14
